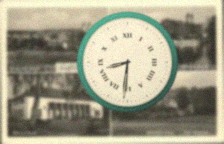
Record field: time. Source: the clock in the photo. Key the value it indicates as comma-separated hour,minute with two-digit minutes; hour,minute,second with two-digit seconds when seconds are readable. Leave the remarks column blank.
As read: 8,31
